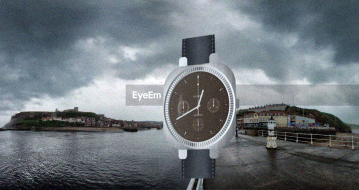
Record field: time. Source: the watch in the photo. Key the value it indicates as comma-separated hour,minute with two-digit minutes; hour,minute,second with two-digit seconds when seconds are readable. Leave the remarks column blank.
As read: 12,41
